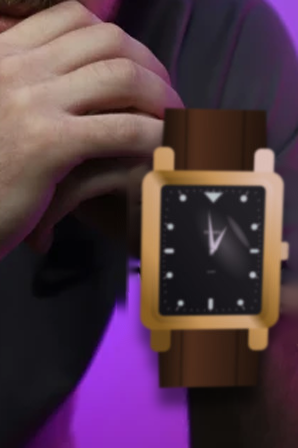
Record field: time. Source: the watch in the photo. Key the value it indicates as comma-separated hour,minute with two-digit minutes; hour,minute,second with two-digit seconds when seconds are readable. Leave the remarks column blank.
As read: 12,59
